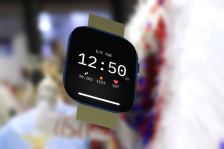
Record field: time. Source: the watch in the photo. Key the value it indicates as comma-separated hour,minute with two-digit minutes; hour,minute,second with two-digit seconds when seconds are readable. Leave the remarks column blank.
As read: 12,50
